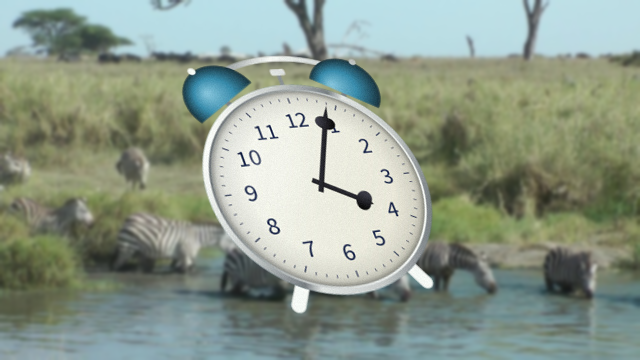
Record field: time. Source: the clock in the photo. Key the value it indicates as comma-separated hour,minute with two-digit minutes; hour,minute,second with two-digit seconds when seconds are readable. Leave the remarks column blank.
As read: 4,04
